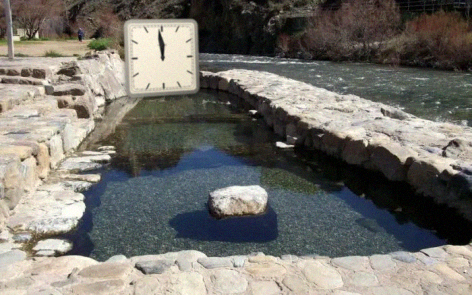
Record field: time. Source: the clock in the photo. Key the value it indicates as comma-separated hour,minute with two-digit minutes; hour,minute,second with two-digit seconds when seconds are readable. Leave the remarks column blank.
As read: 11,59
